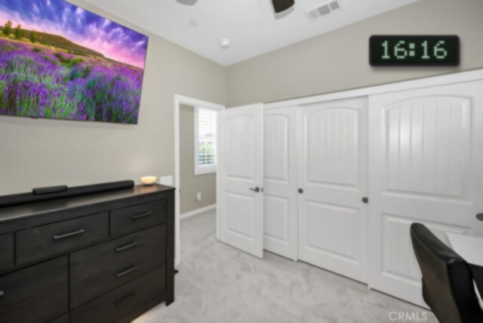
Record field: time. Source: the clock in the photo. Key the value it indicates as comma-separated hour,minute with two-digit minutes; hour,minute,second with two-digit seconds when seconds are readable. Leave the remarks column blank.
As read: 16,16
